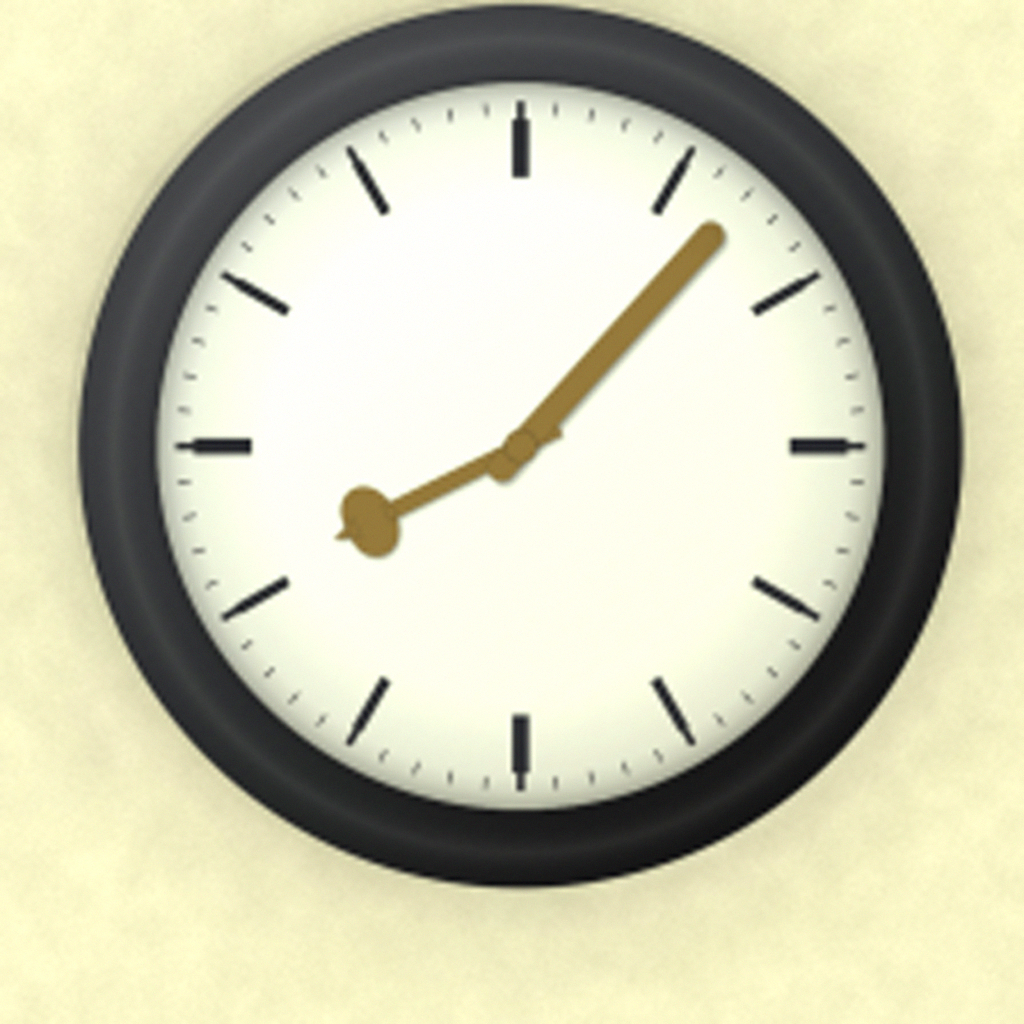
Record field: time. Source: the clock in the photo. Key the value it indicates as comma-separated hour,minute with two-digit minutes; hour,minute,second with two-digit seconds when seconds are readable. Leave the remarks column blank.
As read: 8,07
